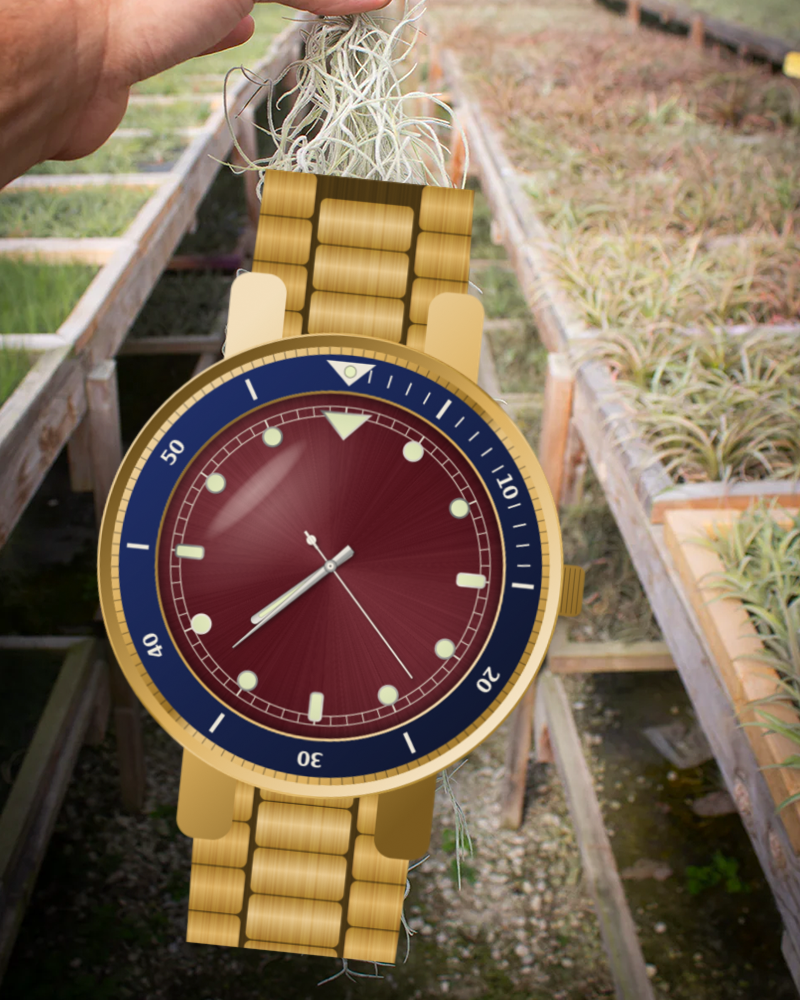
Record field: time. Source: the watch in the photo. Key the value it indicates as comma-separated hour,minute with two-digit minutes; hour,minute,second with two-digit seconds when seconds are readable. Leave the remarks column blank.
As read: 7,37,23
